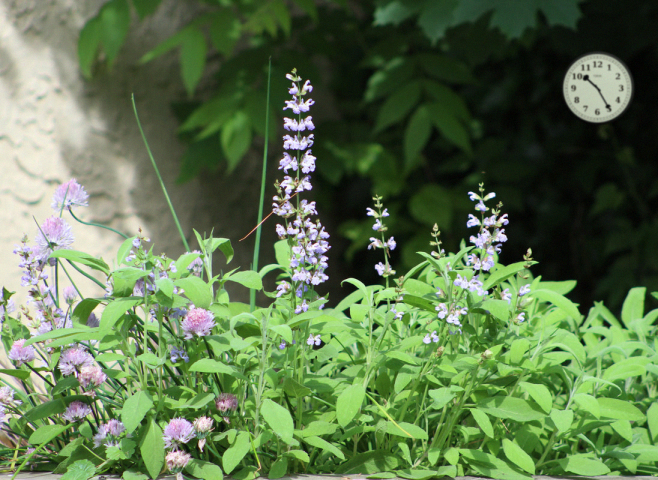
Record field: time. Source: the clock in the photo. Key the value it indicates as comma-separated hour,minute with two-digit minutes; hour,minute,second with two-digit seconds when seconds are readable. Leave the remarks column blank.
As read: 10,25
